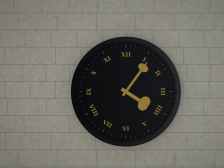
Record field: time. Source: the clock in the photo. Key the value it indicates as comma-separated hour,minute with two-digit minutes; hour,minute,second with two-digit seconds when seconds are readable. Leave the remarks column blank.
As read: 4,06
